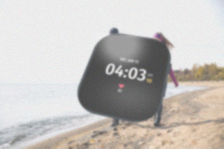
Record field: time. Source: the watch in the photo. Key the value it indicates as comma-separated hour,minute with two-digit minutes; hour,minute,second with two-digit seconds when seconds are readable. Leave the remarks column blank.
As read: 4,03
